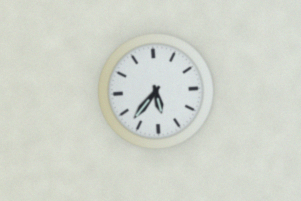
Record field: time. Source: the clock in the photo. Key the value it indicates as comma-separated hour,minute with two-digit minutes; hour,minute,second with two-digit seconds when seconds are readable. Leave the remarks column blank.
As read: 5,37
